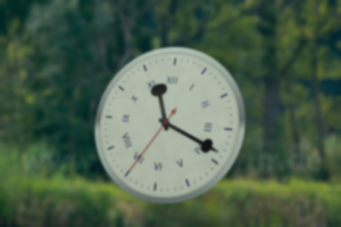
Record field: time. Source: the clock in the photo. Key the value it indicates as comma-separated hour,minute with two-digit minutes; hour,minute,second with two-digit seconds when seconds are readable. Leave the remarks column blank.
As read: 11,18,35
